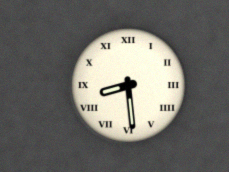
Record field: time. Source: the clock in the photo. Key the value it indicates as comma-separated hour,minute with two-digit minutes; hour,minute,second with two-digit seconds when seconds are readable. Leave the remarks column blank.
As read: 8,29
